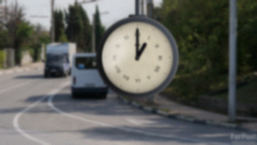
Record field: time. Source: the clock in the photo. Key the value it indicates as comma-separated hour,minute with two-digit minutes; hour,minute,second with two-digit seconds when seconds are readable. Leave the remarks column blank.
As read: 1,00
